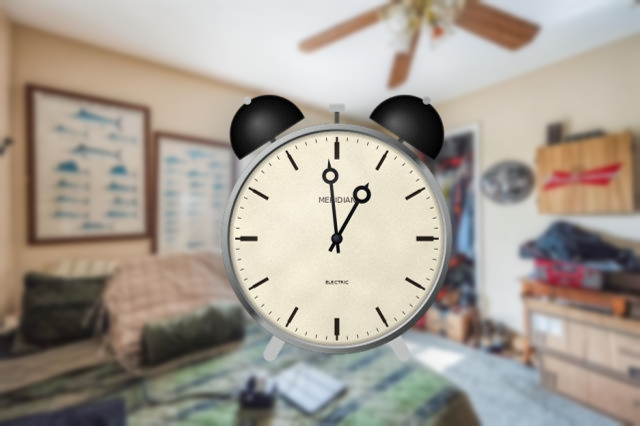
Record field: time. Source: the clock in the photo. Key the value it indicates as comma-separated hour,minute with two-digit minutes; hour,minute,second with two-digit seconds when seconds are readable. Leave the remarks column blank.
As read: 12,59
